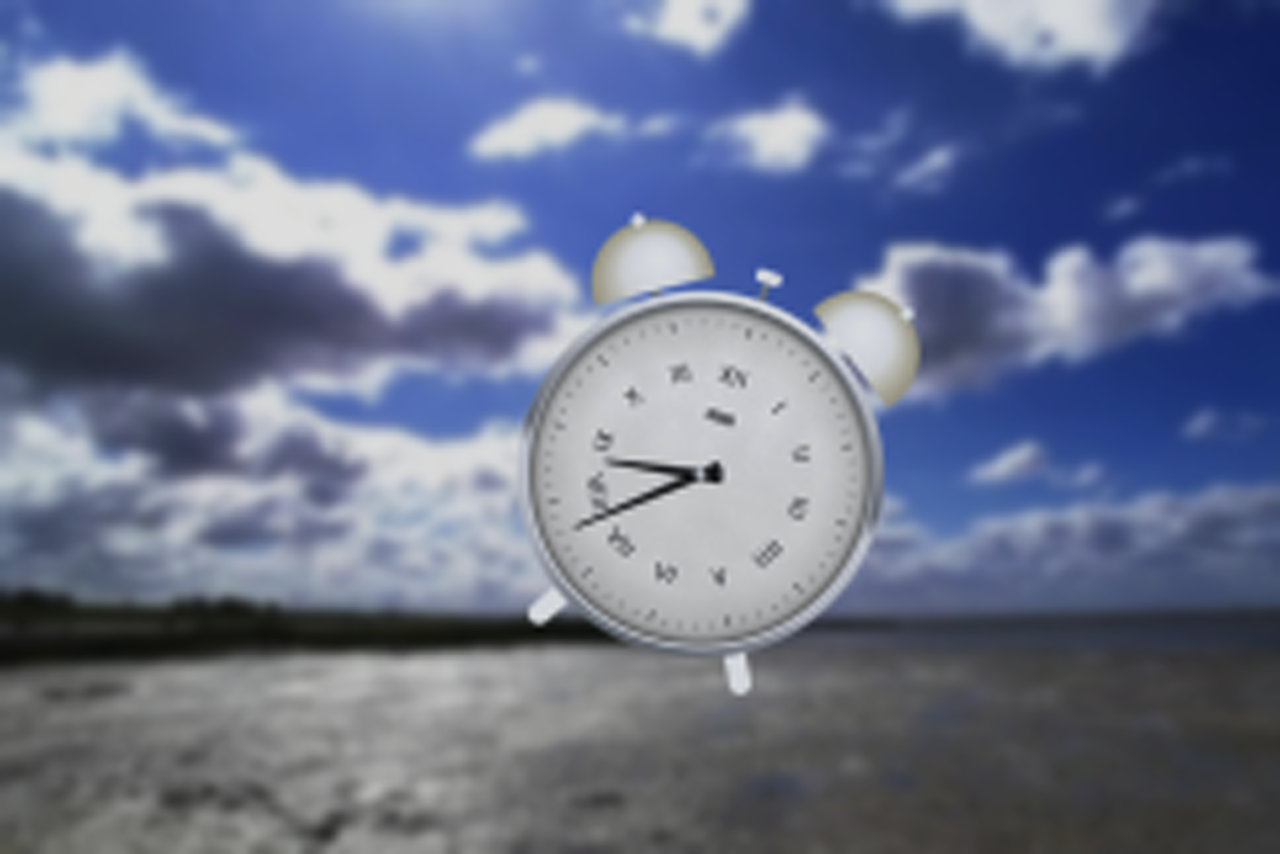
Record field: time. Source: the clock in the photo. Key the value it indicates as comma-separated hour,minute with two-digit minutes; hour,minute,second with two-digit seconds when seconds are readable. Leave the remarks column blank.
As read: 8,38
